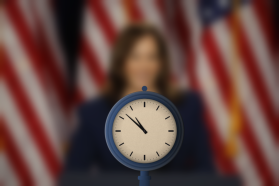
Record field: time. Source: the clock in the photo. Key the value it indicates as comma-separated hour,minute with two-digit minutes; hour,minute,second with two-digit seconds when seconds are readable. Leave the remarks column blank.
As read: 10,52
